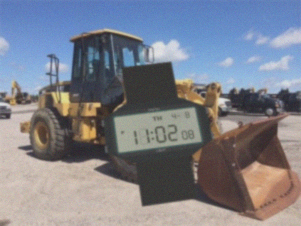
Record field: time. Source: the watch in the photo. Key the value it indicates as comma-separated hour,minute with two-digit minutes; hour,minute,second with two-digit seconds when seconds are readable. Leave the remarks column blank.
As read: 11,02
